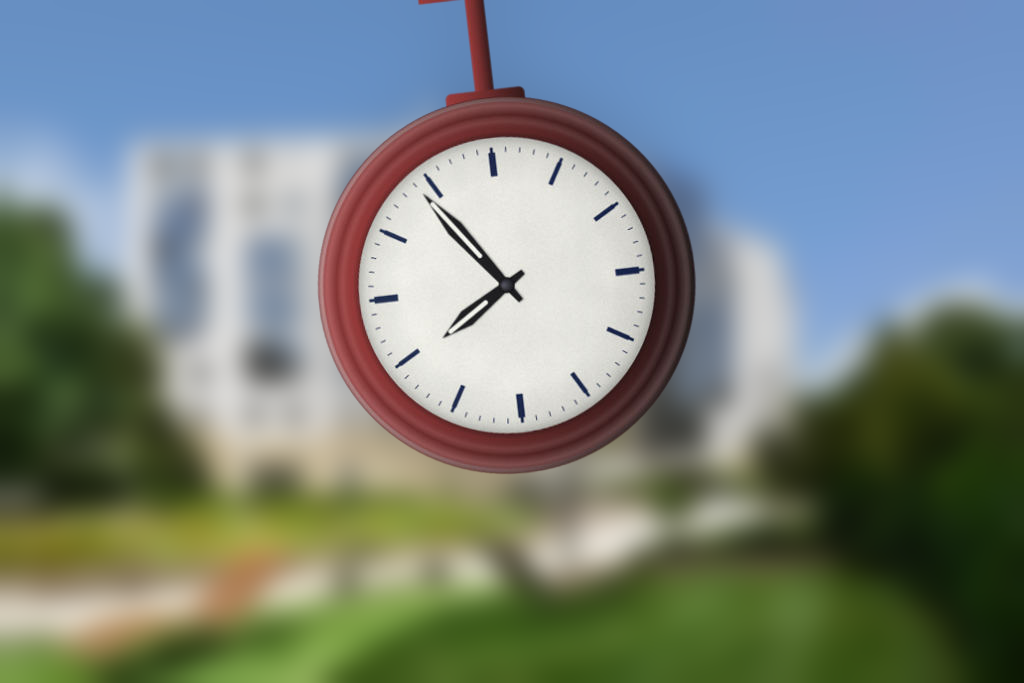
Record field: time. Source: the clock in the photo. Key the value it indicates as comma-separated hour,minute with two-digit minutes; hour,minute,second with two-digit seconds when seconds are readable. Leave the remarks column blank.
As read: 7,54
